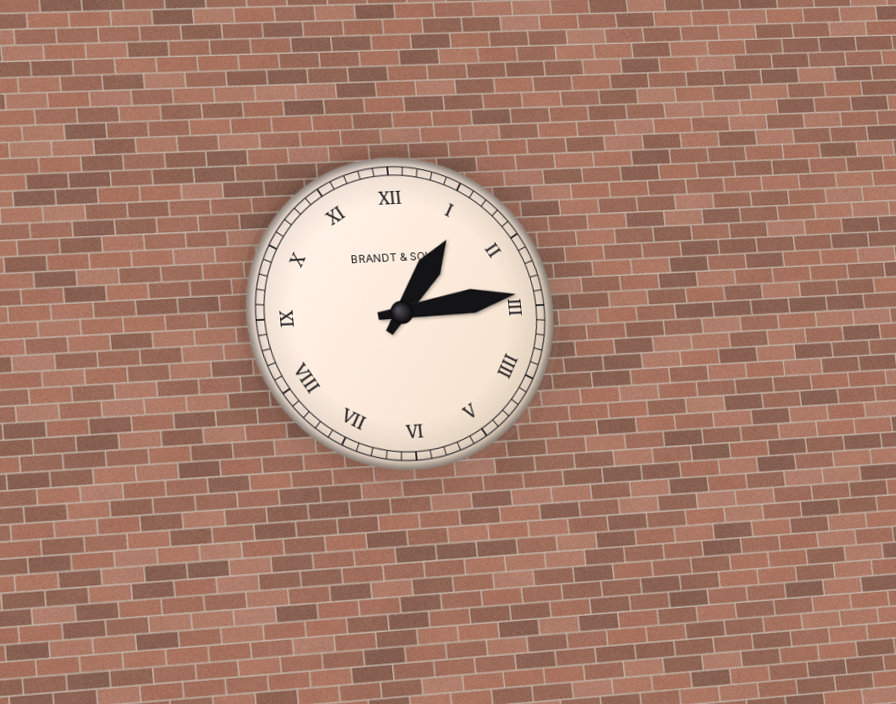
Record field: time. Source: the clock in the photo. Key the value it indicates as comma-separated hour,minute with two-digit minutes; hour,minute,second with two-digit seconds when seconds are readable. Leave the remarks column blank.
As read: 1,14
